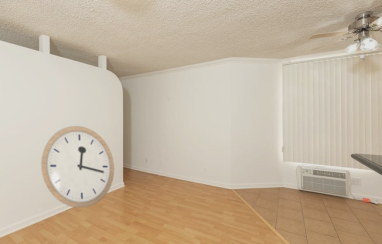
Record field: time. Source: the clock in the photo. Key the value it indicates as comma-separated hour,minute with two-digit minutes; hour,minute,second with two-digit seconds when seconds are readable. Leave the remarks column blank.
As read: 12,17
